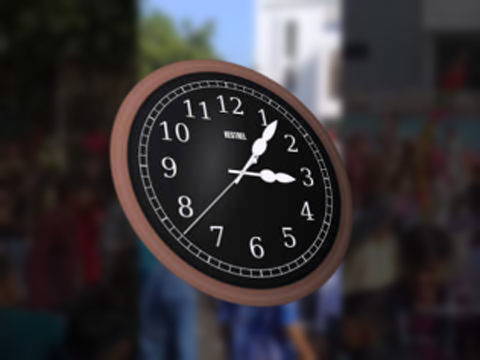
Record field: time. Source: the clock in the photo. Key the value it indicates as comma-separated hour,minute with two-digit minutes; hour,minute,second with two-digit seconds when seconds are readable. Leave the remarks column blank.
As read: 3,06,38
